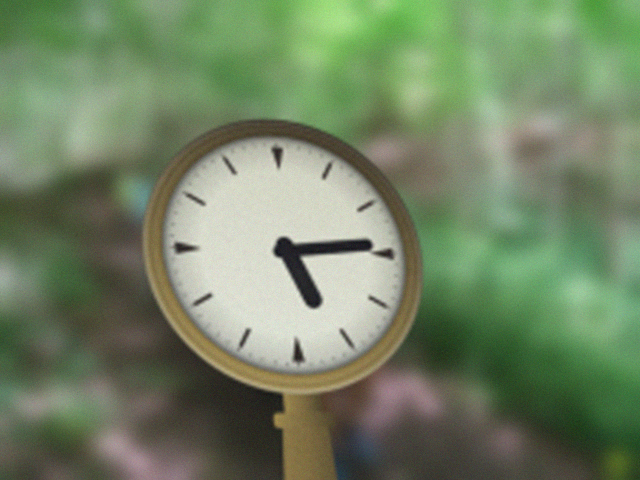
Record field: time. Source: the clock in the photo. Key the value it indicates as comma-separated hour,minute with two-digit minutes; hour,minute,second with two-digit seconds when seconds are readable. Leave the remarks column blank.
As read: 5,14
